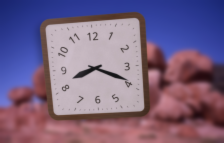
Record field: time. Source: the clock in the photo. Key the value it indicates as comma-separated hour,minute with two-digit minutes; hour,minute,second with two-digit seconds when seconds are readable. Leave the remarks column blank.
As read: 8,19
